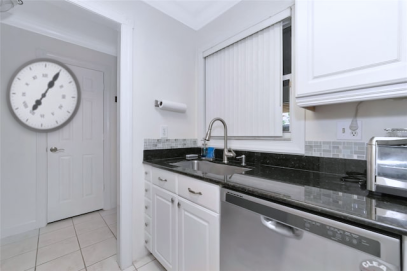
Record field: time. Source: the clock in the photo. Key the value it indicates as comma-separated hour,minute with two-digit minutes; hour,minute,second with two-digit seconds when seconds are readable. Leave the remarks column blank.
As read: 7,05
